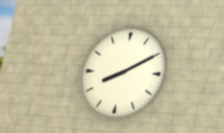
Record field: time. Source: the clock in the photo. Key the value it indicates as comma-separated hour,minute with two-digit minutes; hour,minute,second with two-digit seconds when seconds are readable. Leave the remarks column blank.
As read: 8,10
